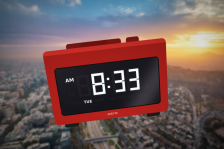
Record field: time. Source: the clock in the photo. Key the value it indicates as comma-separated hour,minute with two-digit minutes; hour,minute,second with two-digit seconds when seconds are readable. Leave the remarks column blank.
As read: 8,33
